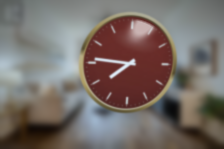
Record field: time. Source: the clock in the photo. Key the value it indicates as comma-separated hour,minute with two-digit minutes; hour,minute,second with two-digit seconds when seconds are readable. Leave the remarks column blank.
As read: 7,46
